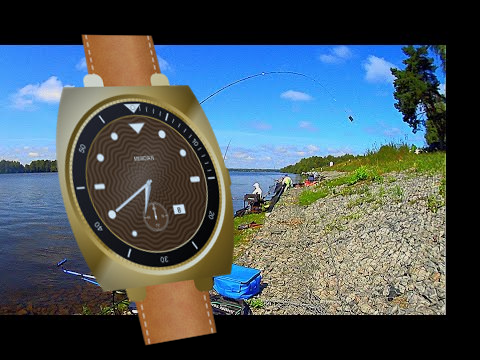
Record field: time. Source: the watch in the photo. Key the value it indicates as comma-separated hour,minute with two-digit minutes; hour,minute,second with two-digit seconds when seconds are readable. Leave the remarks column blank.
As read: 6,40
